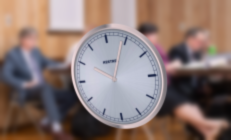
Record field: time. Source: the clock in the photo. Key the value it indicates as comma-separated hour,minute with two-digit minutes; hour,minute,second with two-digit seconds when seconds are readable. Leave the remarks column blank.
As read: 10,04
